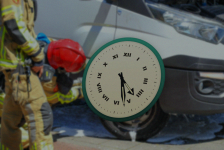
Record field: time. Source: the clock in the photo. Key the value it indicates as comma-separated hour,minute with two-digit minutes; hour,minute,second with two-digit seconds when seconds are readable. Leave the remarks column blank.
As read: 4,27
